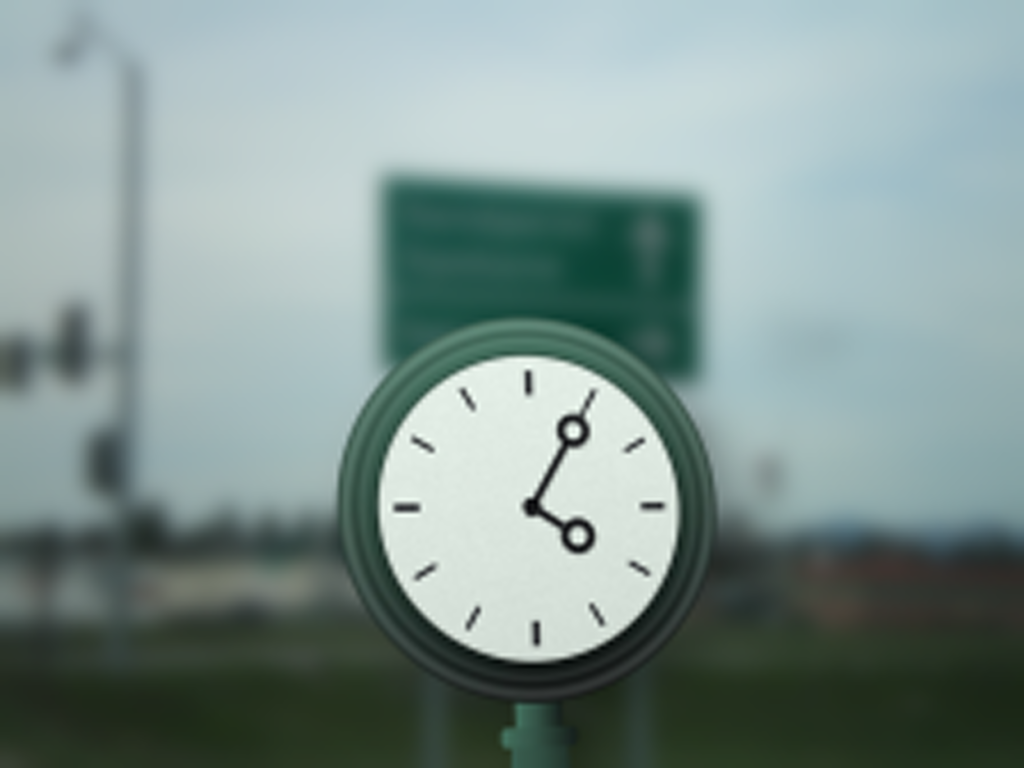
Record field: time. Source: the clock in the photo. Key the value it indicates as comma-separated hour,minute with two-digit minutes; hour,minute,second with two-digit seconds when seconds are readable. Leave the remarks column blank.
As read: 4,05
